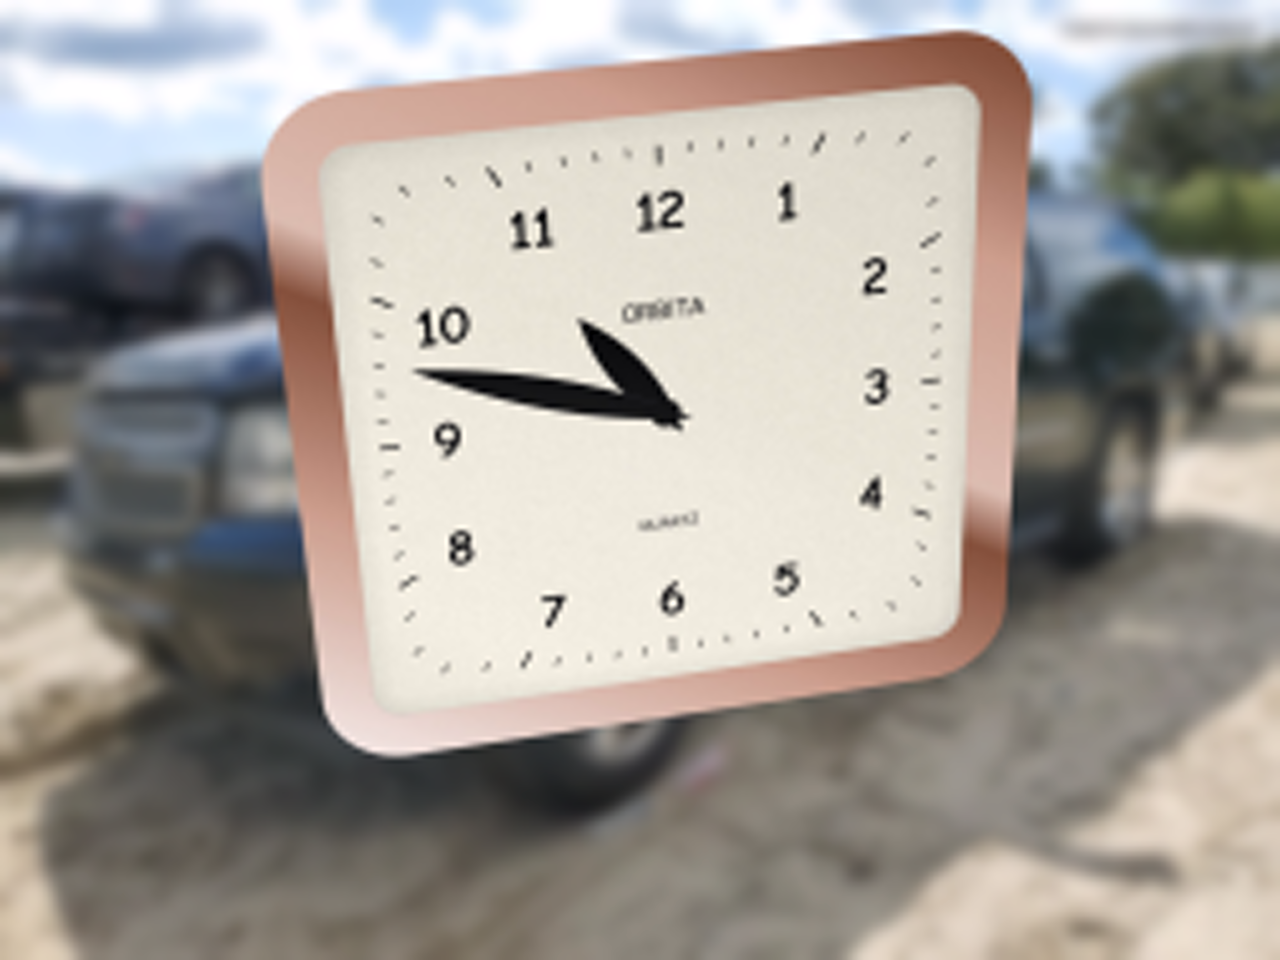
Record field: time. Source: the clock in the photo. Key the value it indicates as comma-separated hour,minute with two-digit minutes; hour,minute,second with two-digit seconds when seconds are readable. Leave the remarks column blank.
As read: 10,48
